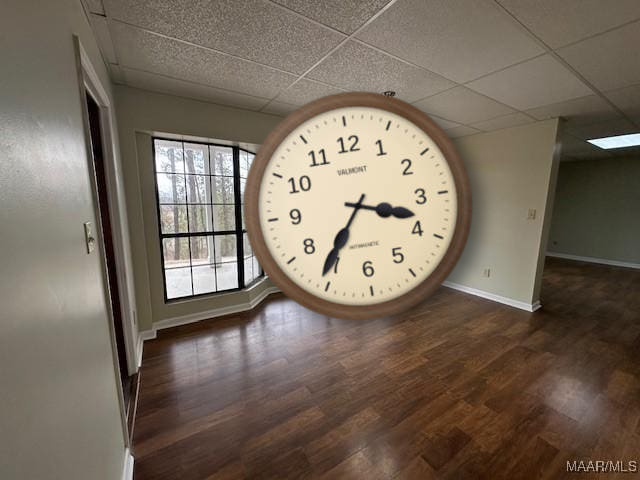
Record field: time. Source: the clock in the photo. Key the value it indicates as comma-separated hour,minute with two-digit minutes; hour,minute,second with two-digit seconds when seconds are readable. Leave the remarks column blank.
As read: 3,36
